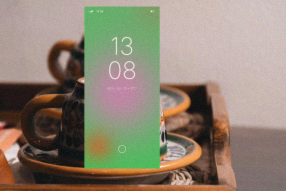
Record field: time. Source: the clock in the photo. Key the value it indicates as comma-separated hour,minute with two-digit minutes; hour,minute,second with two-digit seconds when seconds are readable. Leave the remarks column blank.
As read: 13,08
